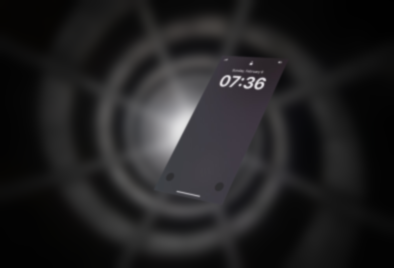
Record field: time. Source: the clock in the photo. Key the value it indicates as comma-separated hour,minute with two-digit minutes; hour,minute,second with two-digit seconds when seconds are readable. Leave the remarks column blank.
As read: 7,36
